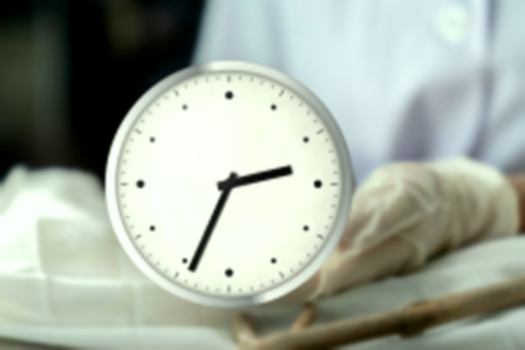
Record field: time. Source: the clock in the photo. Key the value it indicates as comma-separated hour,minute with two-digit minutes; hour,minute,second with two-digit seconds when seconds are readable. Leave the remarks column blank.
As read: 2,34
